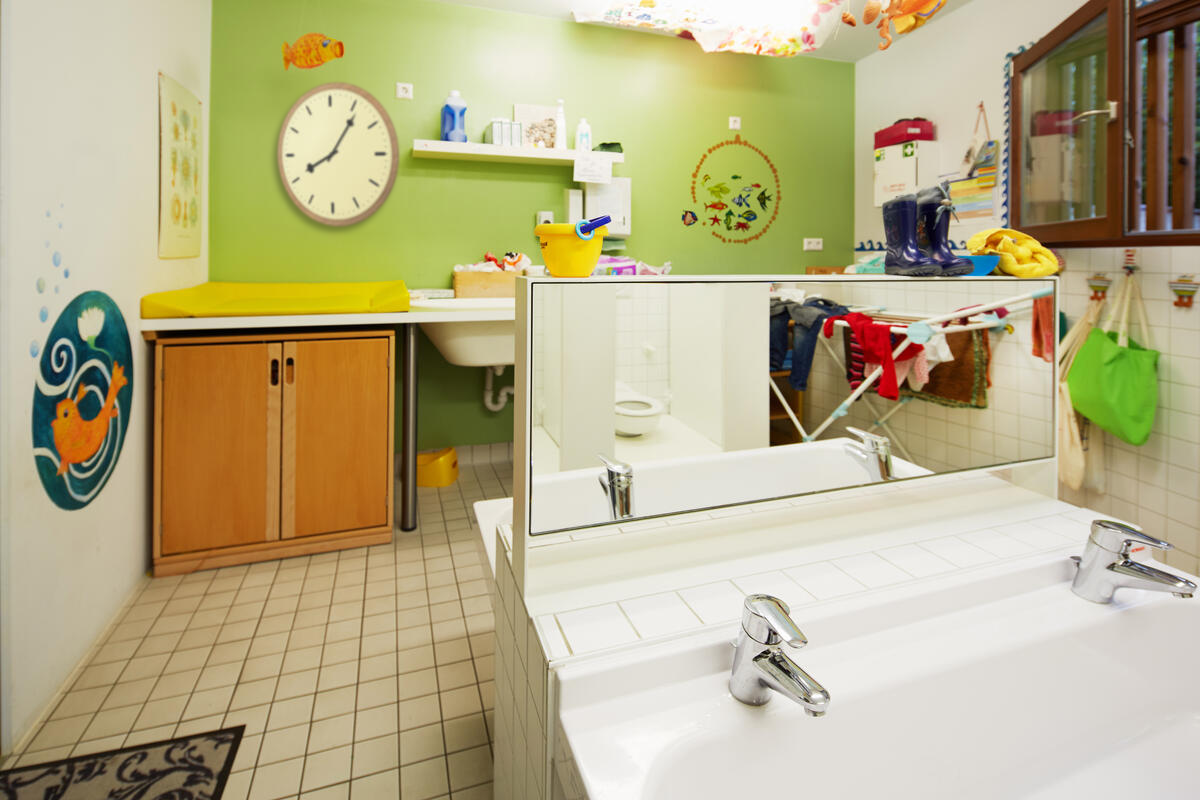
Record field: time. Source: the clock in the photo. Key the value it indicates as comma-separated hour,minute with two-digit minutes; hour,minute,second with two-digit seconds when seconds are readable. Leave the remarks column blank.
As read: 8,06
